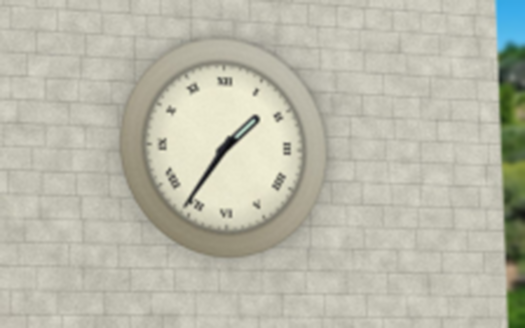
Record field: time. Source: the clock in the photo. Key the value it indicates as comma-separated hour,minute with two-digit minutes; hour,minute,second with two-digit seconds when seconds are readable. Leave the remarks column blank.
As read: 1,36
